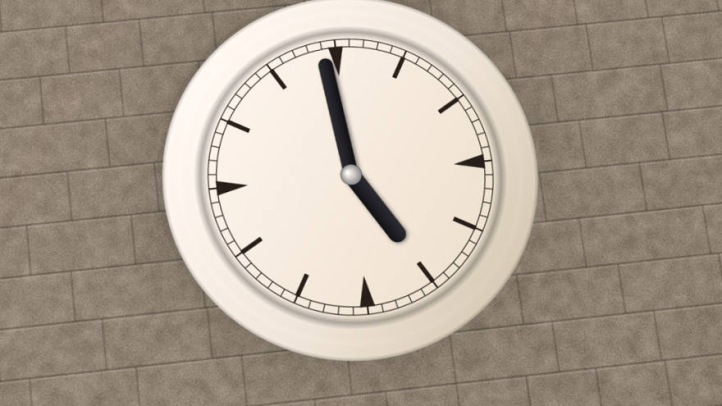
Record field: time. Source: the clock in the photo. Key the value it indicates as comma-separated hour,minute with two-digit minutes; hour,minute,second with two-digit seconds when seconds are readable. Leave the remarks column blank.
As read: 4,59
